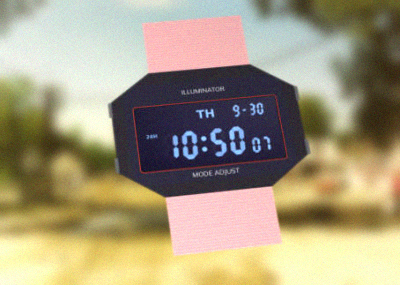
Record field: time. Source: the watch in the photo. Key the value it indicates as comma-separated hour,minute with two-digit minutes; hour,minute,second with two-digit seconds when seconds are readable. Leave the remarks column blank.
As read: 10,50,07
